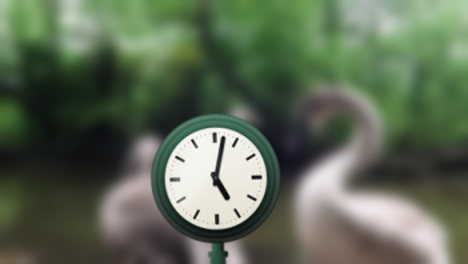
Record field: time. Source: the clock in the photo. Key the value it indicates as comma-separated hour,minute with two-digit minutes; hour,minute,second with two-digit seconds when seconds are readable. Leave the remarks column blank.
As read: 5,02
